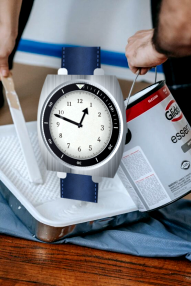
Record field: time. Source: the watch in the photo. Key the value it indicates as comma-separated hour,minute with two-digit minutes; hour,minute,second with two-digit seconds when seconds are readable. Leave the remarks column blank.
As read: 12,48
